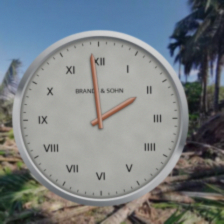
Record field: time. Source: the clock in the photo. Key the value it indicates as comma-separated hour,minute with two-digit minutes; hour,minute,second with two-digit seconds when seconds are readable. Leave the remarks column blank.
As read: 1,59
